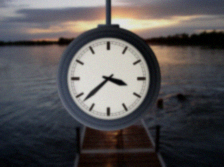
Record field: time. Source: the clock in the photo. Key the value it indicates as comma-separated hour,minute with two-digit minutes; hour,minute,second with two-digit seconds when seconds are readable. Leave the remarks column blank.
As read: 3,38
